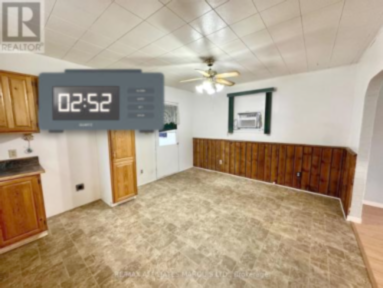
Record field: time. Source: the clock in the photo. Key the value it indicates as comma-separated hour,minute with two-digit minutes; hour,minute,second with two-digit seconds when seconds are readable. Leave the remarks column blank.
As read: 2,52
